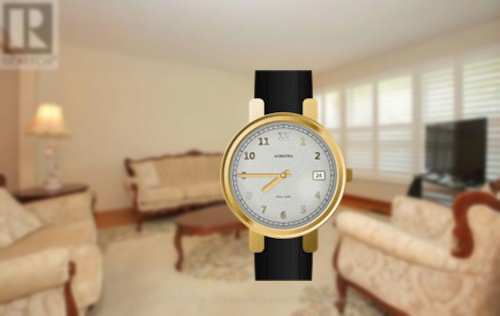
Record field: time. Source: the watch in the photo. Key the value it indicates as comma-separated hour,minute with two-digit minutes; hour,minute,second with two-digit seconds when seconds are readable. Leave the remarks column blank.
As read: 7,45
